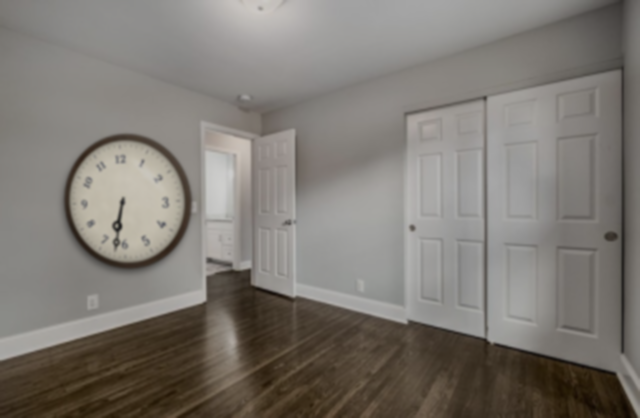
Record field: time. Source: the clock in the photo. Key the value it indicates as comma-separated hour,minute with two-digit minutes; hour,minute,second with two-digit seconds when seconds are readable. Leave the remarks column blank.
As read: 6,32
